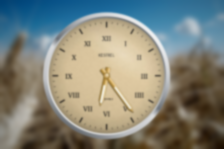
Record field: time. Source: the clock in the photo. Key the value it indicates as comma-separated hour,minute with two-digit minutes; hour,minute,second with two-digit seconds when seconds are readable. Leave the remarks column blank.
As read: 6,24
